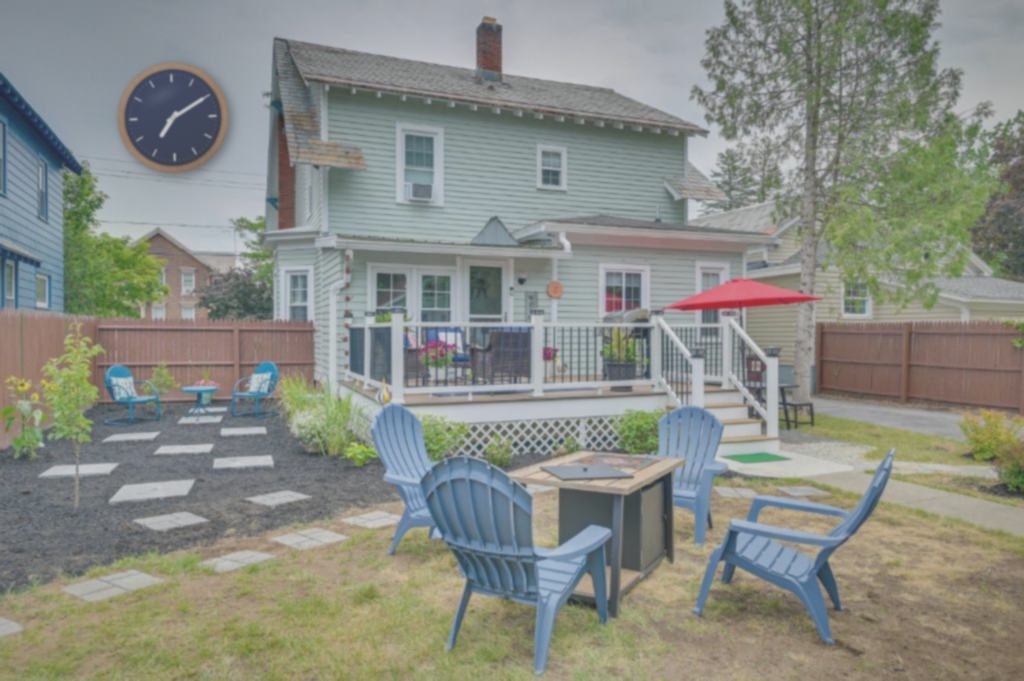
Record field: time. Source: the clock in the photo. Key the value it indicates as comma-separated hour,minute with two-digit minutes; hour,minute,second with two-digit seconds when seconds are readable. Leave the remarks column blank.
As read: 7,10
